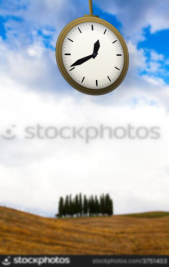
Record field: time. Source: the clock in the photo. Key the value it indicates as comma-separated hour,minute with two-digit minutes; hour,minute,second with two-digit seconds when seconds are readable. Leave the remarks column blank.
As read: 12,41
